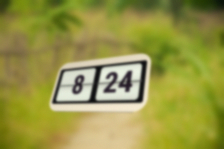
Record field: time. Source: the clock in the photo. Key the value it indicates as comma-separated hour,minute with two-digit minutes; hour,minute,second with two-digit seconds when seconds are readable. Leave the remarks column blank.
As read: 8,24
